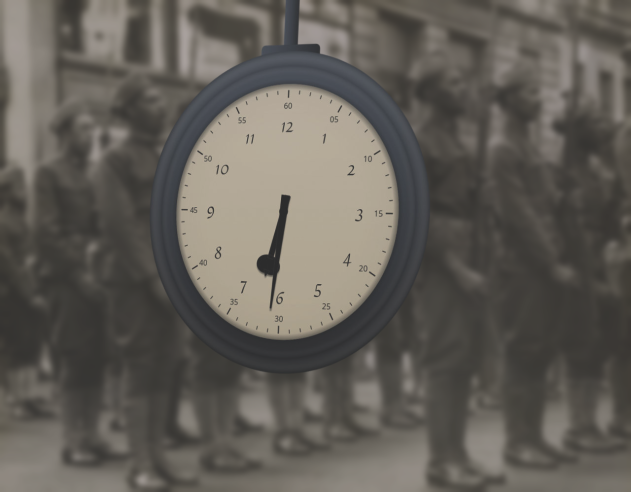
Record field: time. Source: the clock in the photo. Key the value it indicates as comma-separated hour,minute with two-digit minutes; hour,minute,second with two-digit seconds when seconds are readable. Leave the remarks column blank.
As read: 6,31
